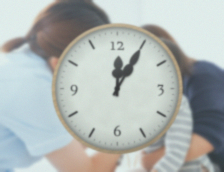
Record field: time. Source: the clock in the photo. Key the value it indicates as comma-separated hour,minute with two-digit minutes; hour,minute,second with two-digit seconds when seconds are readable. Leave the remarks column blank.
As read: 12,05
